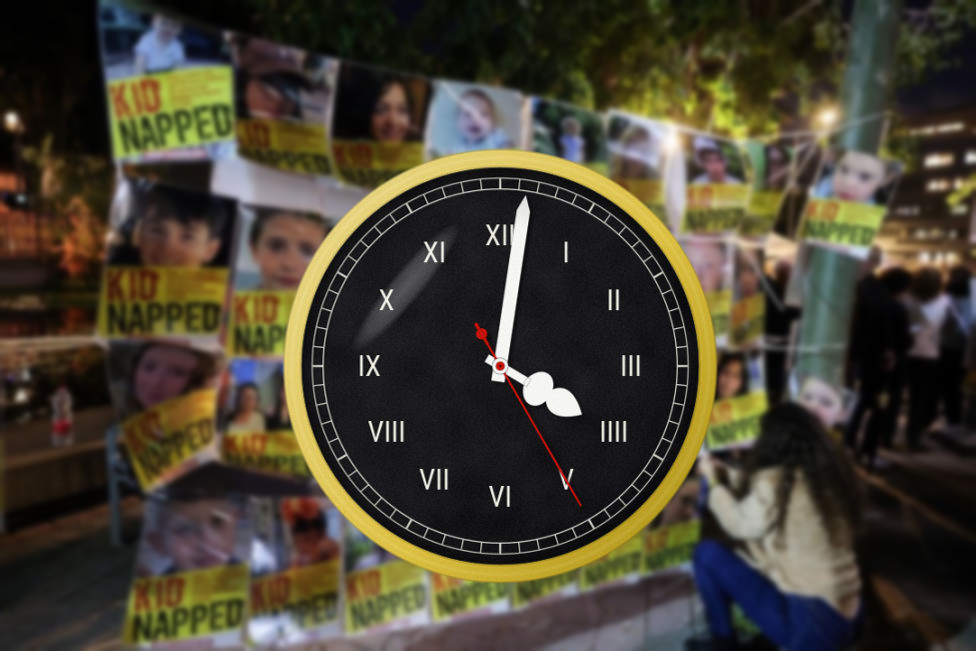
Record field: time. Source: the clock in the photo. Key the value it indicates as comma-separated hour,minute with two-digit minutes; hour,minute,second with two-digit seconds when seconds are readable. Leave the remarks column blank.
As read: 4,01,25
